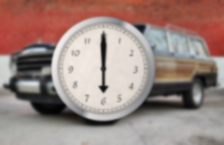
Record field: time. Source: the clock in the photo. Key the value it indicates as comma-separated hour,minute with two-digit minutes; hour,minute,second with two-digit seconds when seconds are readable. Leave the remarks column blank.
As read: 6,00
